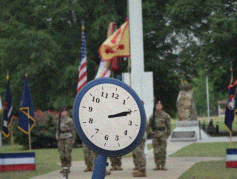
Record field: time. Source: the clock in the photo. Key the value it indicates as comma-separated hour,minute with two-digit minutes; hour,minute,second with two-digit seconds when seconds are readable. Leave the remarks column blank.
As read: 2,10
